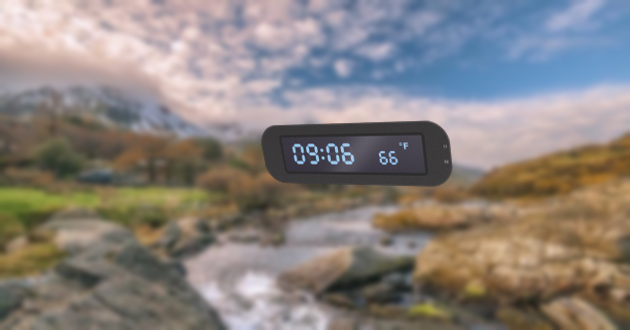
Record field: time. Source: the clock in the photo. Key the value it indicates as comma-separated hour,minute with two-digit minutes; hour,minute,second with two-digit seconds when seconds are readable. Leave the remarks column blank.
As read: 9,06
